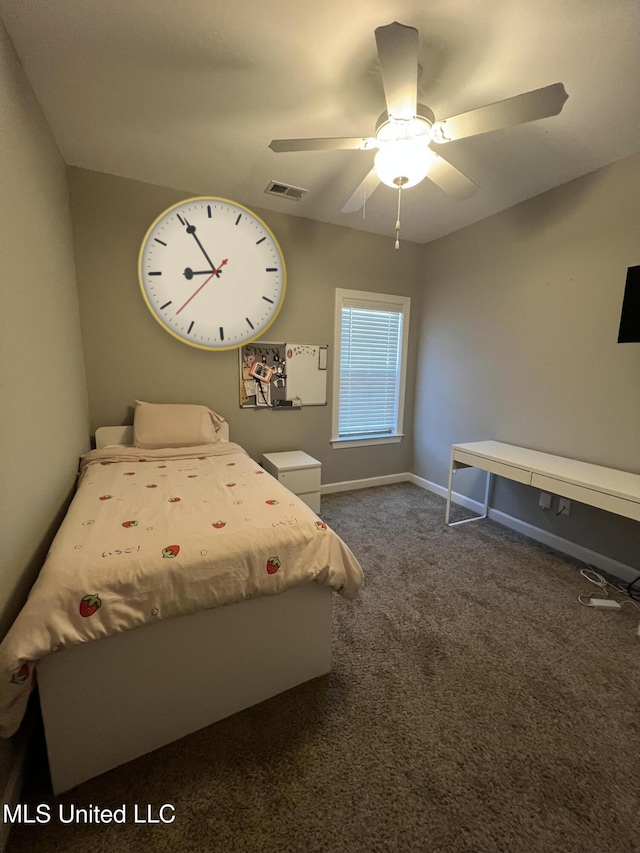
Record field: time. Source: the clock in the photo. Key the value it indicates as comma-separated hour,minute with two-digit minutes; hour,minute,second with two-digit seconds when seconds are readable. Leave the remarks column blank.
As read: 8,55,38
